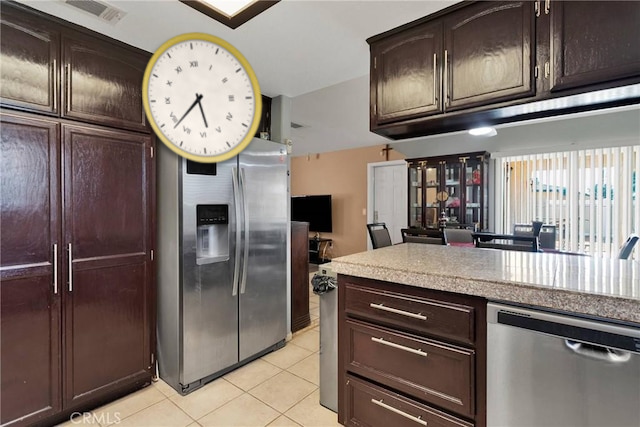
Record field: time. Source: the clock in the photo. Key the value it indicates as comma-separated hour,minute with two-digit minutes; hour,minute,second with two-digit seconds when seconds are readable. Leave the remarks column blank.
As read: 5,38
